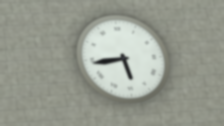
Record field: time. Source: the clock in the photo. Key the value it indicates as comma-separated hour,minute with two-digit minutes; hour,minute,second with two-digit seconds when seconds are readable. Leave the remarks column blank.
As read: 5,44
